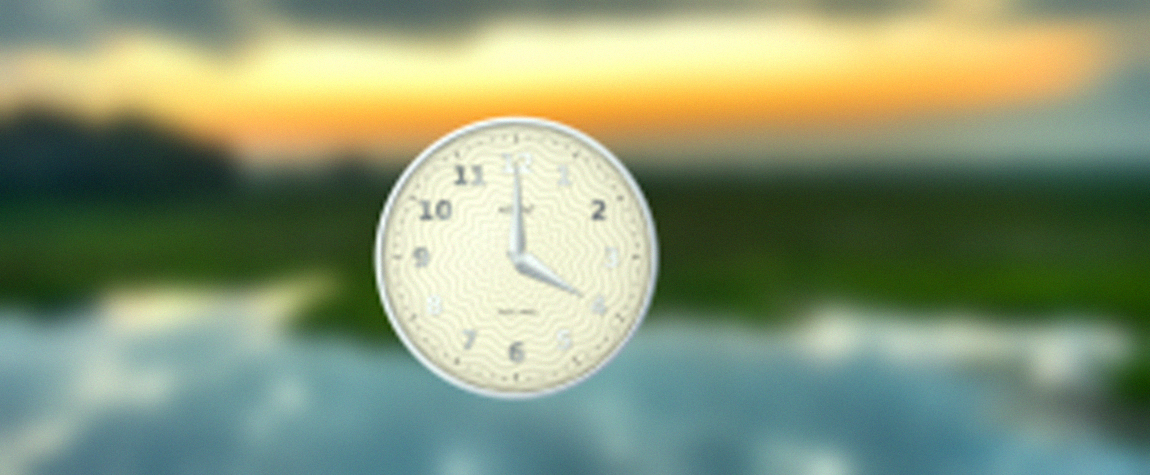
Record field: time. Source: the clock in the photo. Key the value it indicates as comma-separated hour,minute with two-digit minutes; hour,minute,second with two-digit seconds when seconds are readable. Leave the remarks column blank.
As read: 4,00
